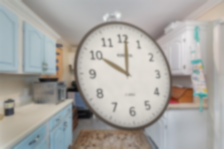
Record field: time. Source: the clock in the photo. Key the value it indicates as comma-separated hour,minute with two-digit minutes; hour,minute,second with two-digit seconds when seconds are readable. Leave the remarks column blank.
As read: 10,01
